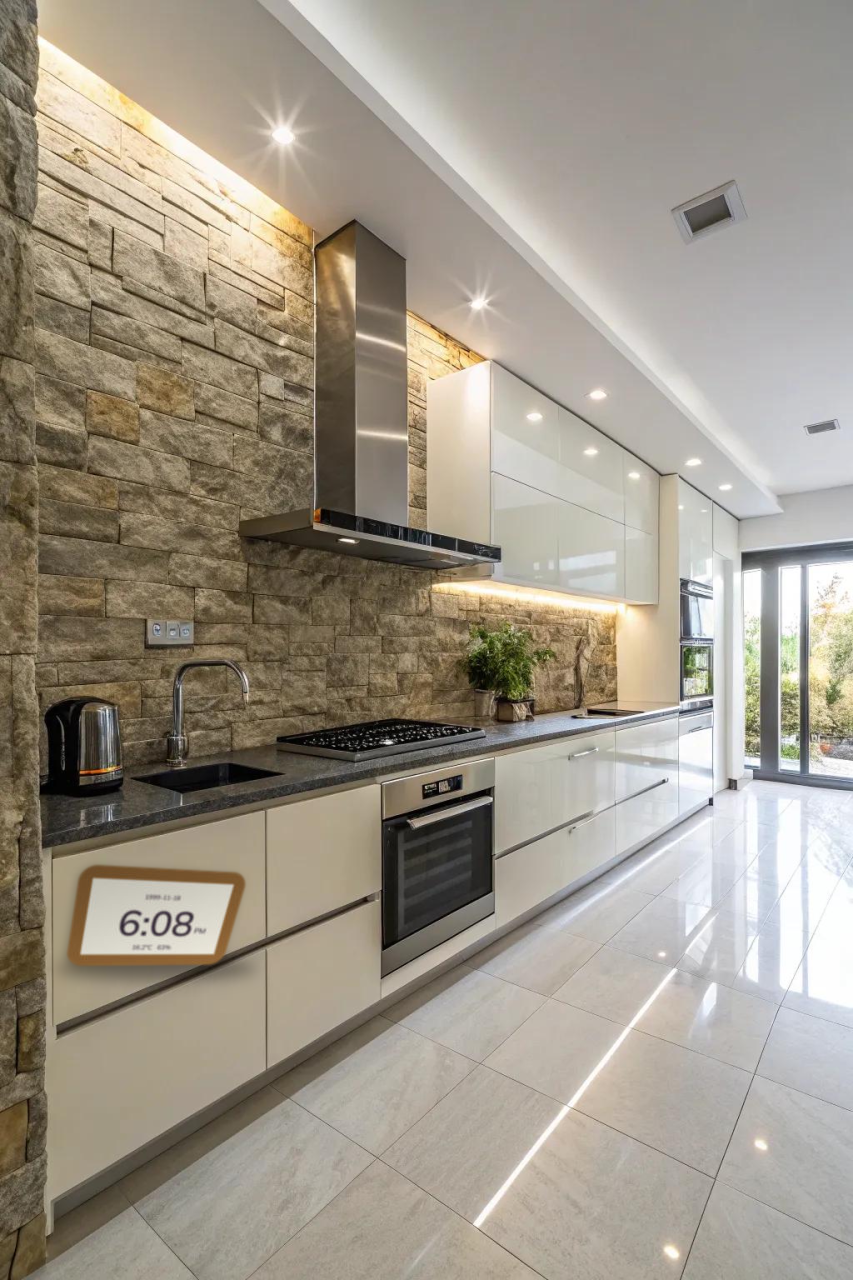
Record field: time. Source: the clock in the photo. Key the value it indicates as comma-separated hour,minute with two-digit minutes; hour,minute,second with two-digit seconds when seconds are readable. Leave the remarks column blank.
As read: 6,08
